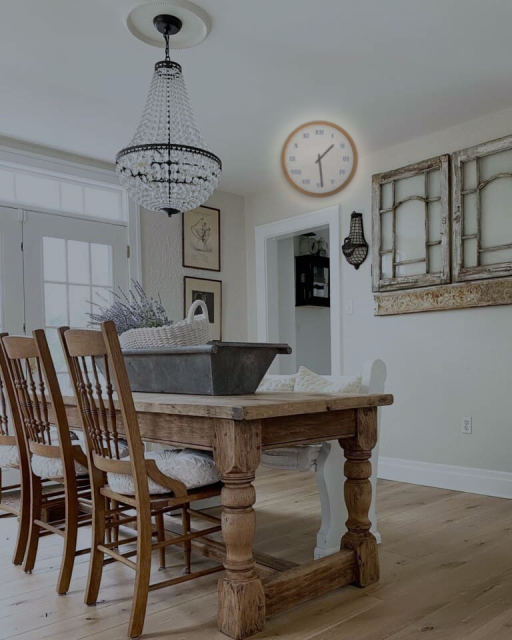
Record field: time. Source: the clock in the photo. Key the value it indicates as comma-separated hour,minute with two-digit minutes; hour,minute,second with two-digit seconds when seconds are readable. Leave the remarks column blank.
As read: 1,29
